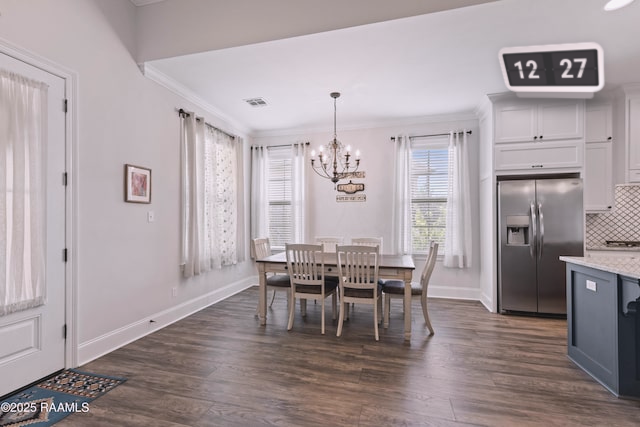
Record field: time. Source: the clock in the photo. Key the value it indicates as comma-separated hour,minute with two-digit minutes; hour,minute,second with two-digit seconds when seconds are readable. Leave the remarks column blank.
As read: 12,27
